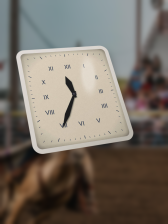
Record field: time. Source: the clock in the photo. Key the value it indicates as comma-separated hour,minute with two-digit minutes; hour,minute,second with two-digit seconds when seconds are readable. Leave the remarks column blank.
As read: 11,35
